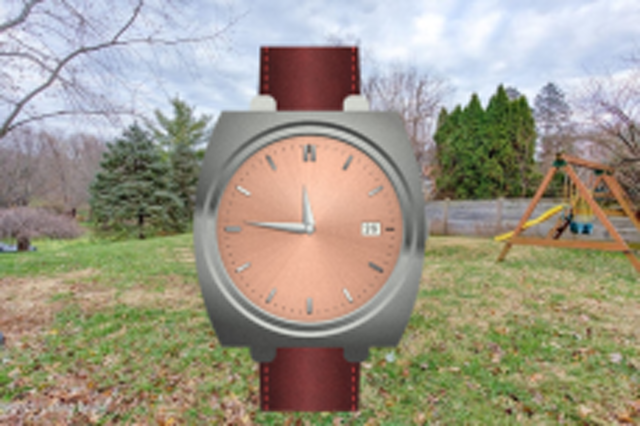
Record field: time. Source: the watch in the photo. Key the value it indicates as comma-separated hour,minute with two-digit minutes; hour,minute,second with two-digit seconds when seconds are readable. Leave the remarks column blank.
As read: 11,46
